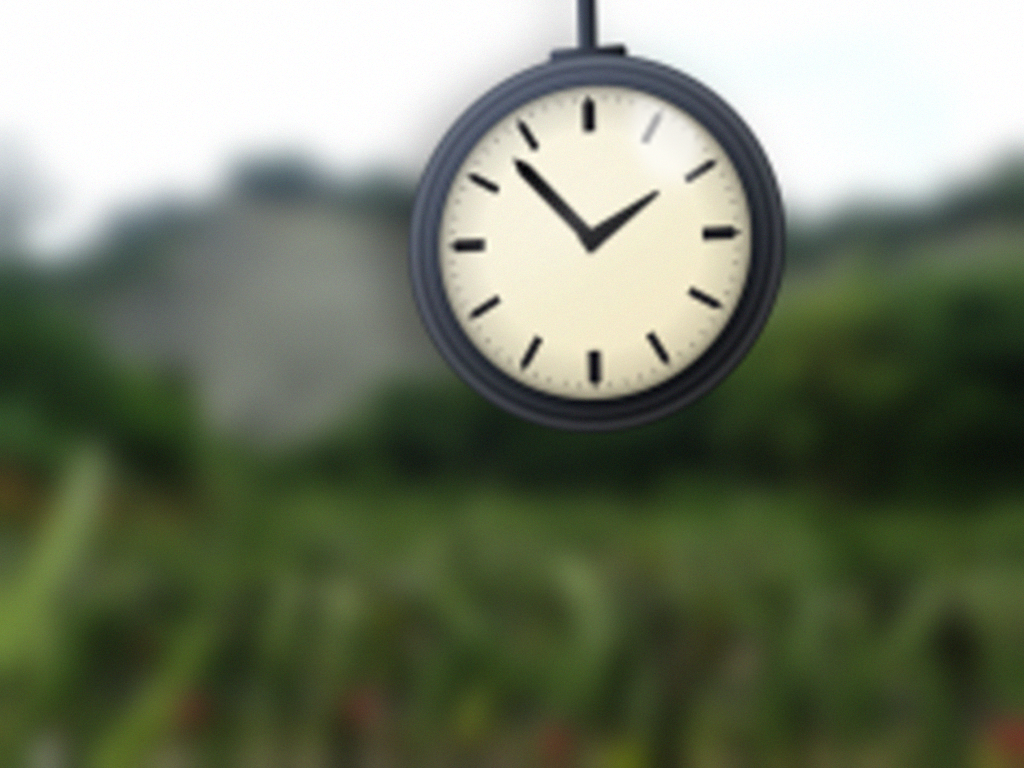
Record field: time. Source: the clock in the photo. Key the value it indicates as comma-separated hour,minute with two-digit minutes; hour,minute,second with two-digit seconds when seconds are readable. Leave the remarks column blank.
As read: 1,53
